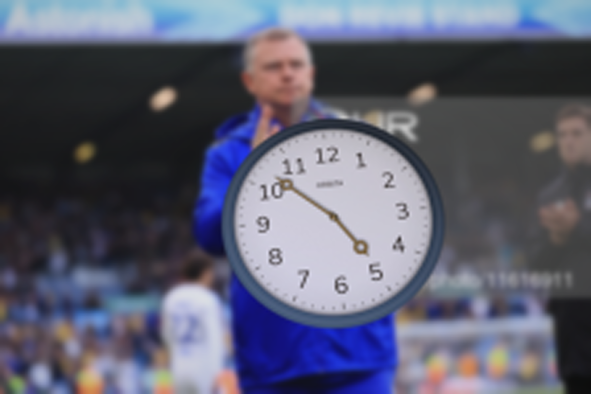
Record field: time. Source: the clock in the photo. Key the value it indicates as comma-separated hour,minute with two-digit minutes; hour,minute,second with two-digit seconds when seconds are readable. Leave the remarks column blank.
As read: 4,52
